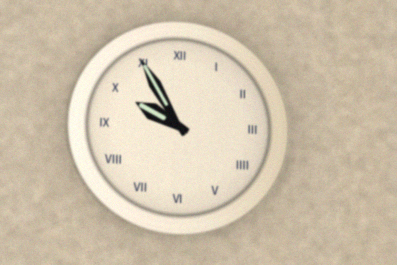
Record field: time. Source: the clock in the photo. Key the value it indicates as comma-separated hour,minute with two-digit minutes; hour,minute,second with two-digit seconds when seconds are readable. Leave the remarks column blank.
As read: 9,55
